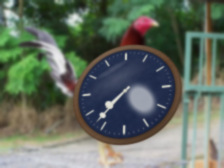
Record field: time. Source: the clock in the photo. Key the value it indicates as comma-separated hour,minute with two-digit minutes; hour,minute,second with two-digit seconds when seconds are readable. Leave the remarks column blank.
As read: 7,37
